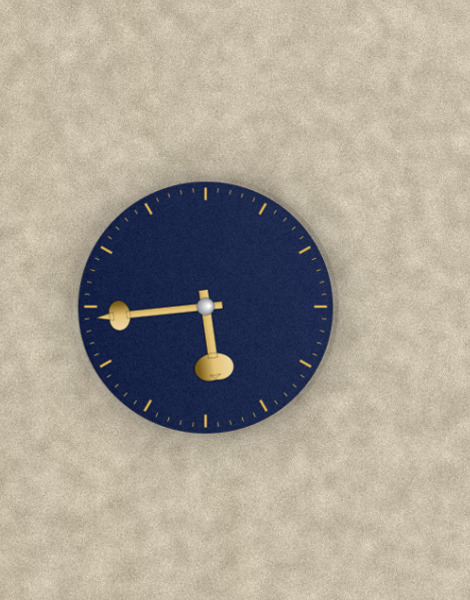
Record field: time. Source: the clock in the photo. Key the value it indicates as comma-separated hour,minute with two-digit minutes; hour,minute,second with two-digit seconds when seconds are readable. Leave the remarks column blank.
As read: 5,44
